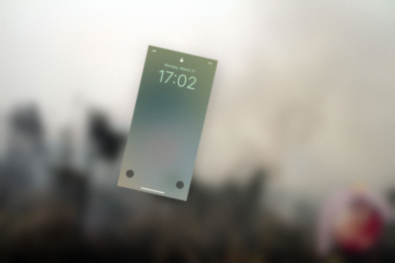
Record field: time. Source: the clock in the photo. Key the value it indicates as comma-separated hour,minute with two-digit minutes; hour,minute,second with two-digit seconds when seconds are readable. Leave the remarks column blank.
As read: 17,02
